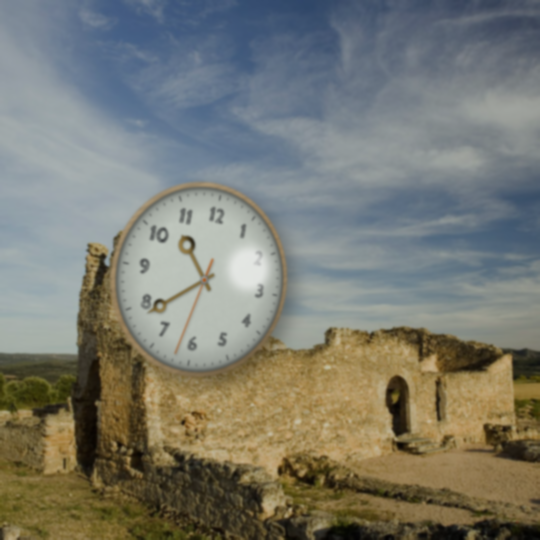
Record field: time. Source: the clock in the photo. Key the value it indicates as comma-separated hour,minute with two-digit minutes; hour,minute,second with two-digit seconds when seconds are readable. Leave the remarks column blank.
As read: 10,38,32
